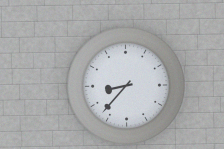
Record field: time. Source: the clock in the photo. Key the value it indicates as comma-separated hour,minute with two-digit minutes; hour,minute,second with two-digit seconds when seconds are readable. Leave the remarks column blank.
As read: 8,37
